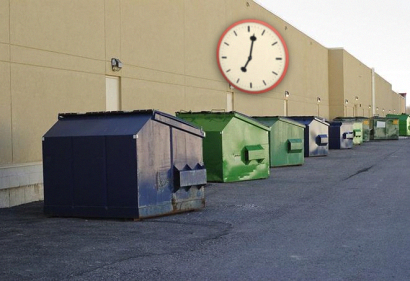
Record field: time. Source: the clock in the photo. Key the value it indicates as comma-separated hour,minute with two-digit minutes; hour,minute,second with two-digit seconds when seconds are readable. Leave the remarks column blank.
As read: 7,02
